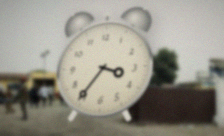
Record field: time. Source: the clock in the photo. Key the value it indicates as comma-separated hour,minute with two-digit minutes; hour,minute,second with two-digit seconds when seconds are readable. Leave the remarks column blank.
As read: 3,36
